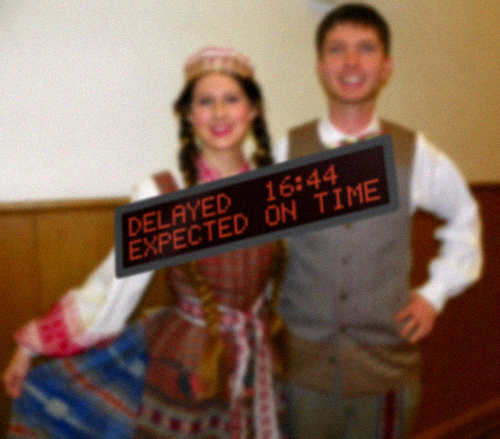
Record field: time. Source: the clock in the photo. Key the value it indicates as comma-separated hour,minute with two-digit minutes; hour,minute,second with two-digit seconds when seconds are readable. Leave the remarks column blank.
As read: 16,44
